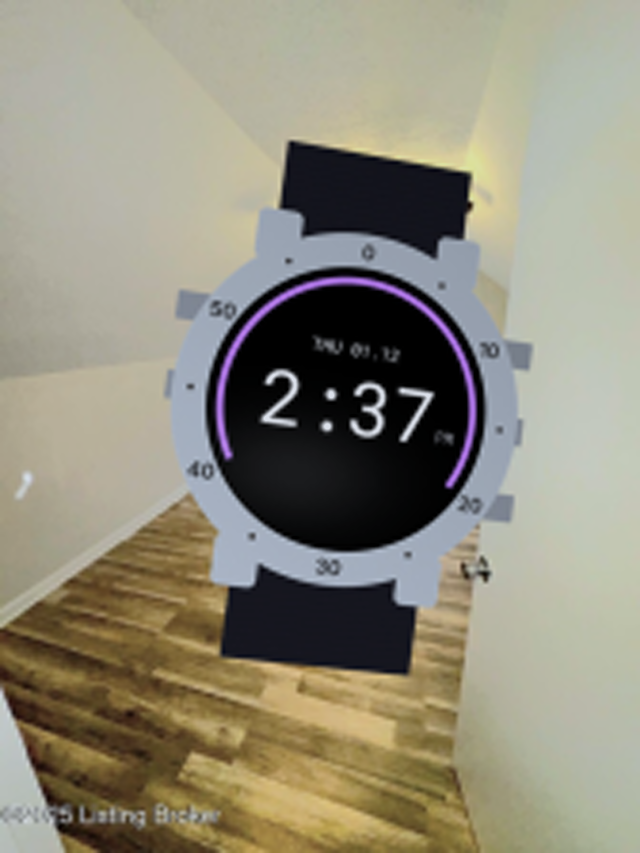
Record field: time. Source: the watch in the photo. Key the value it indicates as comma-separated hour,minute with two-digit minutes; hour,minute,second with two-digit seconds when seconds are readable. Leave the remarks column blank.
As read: 2,37
